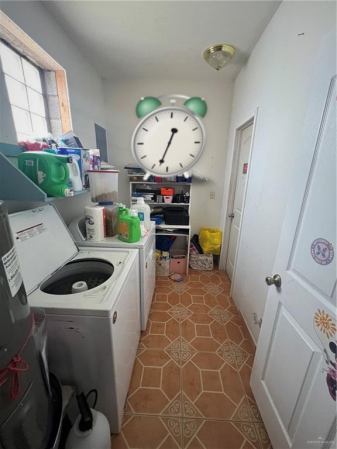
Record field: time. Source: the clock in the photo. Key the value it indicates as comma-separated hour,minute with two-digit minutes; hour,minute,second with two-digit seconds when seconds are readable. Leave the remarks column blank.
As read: 12,33
